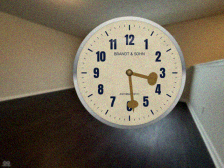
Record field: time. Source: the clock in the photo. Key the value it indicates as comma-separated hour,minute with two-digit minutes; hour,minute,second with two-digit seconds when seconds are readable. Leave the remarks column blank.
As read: 3,29
